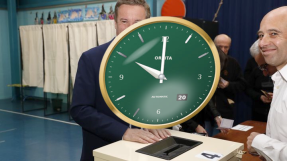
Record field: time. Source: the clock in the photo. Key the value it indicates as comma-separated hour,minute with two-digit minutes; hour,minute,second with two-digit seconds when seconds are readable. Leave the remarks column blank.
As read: 10,00
